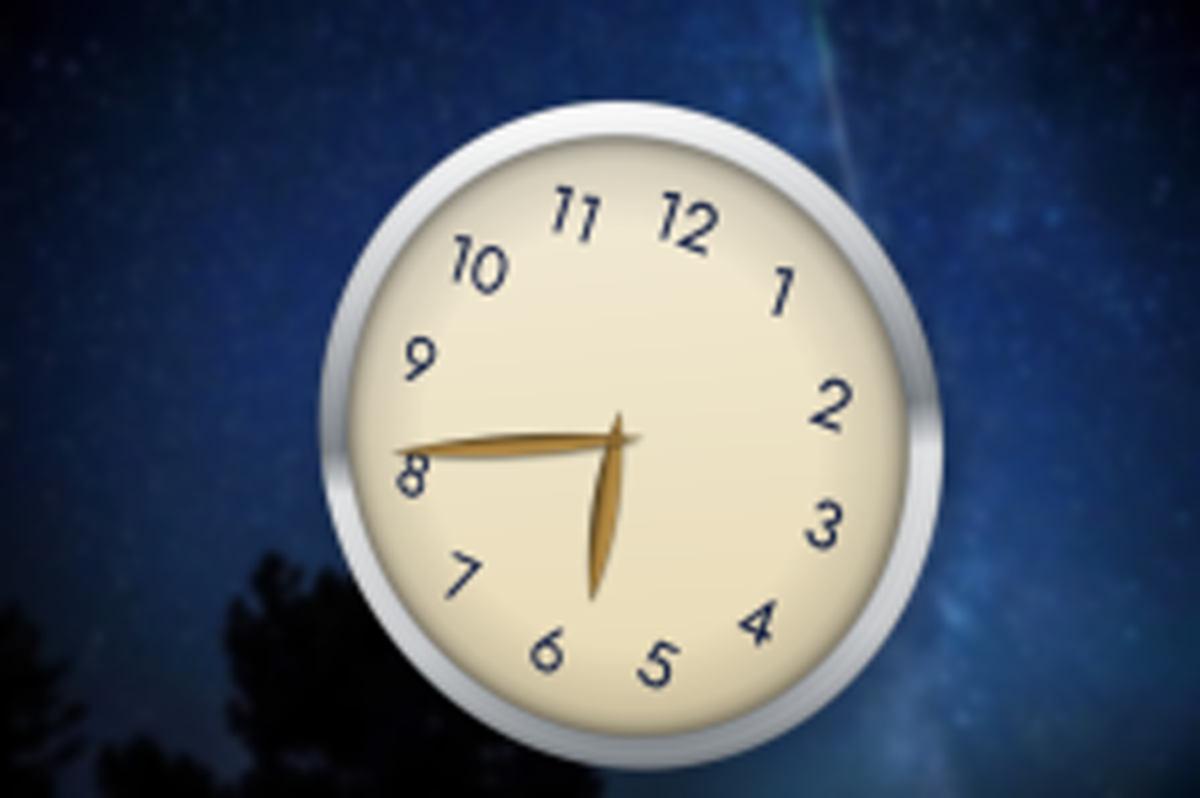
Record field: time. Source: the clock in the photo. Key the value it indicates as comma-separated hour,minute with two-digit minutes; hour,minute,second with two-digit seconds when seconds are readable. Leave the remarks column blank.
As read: 5,41
